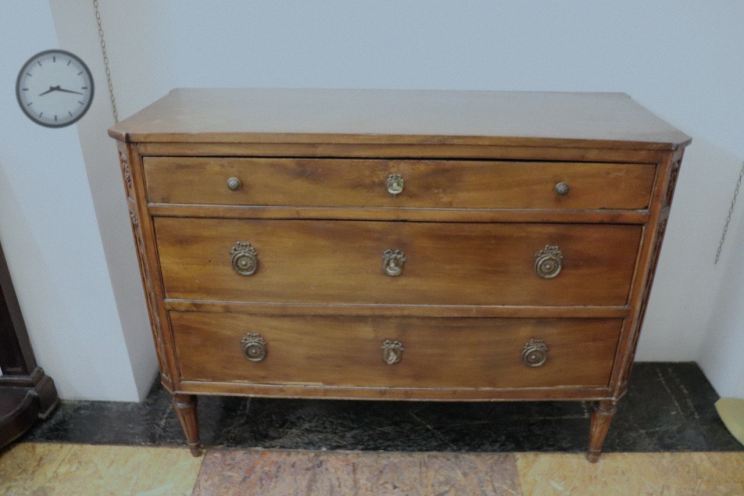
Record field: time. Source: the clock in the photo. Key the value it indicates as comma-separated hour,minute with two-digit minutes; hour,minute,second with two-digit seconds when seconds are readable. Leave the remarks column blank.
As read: 8,17
